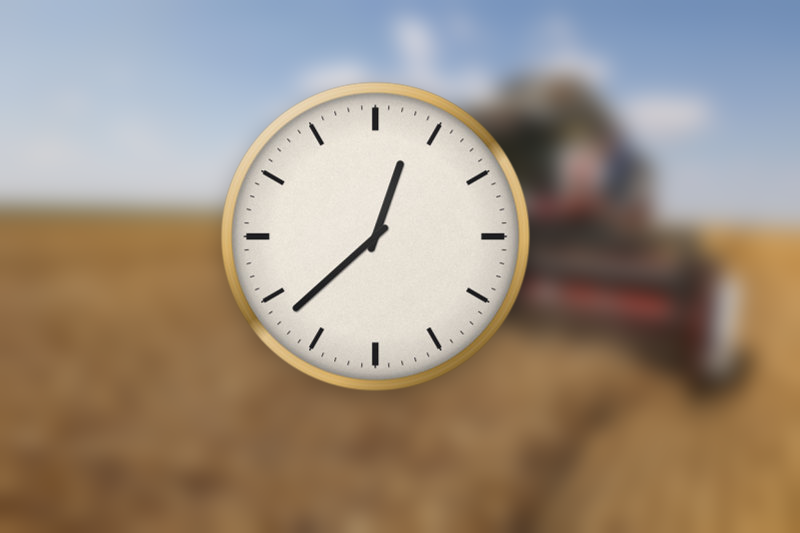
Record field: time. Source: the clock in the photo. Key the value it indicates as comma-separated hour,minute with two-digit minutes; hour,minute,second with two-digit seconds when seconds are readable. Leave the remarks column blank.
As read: 12,38
